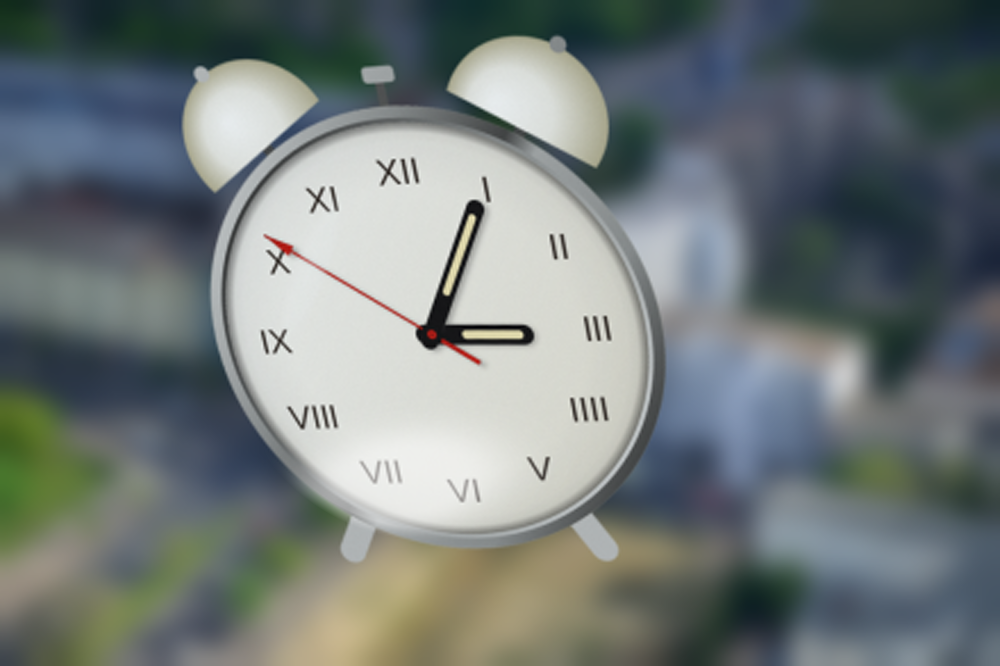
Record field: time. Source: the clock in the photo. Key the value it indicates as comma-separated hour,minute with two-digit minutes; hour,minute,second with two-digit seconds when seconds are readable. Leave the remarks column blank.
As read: 3,04,51
